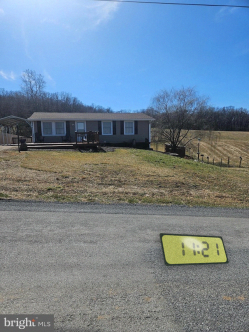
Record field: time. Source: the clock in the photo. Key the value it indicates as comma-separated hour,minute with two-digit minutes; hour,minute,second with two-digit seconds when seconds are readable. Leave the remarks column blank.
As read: 11,21
